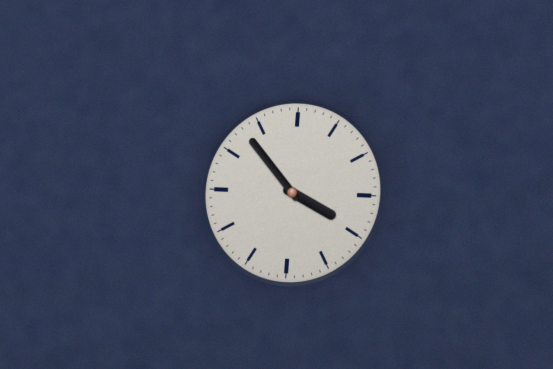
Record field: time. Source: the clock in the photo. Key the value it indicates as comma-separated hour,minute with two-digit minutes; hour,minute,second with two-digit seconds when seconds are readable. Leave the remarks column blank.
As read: 3,53
